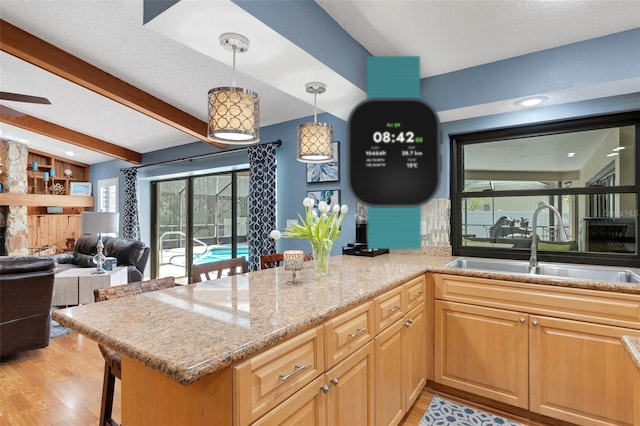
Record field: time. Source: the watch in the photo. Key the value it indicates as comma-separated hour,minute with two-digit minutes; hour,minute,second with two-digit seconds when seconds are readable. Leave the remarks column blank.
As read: 8,42
